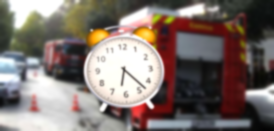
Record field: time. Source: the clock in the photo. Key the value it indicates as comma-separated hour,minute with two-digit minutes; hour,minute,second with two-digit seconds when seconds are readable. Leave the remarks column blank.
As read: 6,23
